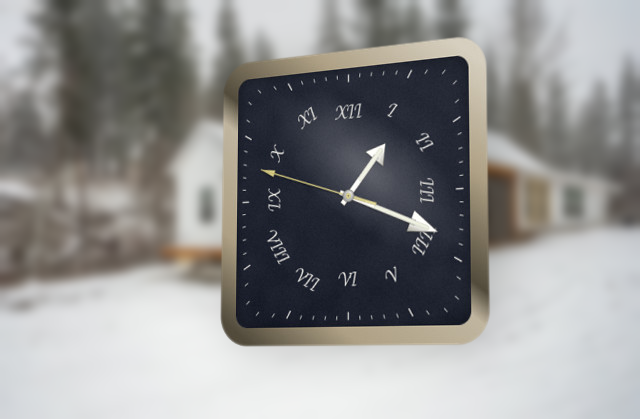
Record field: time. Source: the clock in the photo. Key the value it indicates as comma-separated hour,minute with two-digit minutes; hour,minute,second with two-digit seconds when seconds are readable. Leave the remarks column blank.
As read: 1,18,48
